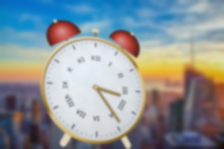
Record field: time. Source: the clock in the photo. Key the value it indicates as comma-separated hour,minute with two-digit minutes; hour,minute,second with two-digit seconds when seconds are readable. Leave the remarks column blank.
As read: 3,24
